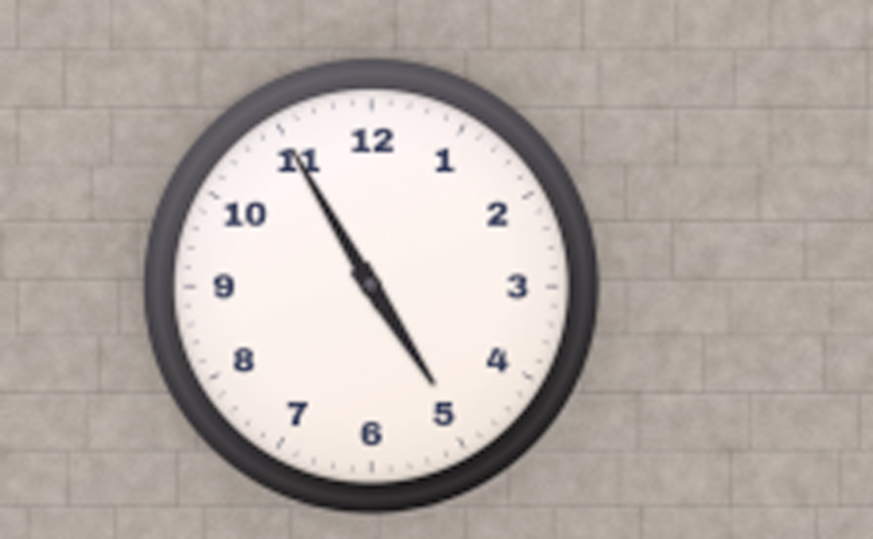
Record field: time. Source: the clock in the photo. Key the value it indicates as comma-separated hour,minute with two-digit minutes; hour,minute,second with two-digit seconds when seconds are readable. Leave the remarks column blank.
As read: 4,55
